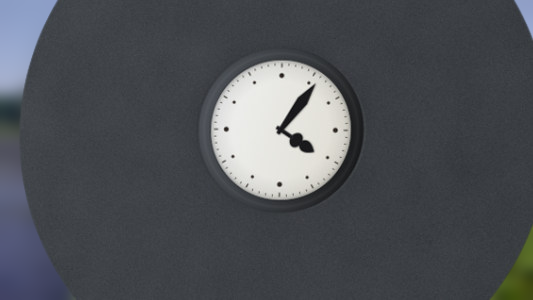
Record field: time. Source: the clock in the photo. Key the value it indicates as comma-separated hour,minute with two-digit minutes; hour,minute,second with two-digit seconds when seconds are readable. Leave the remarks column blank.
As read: 4,06
